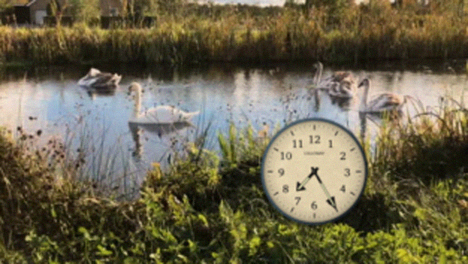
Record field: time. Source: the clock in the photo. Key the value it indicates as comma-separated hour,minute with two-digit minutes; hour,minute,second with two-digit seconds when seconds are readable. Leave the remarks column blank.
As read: 7,25
